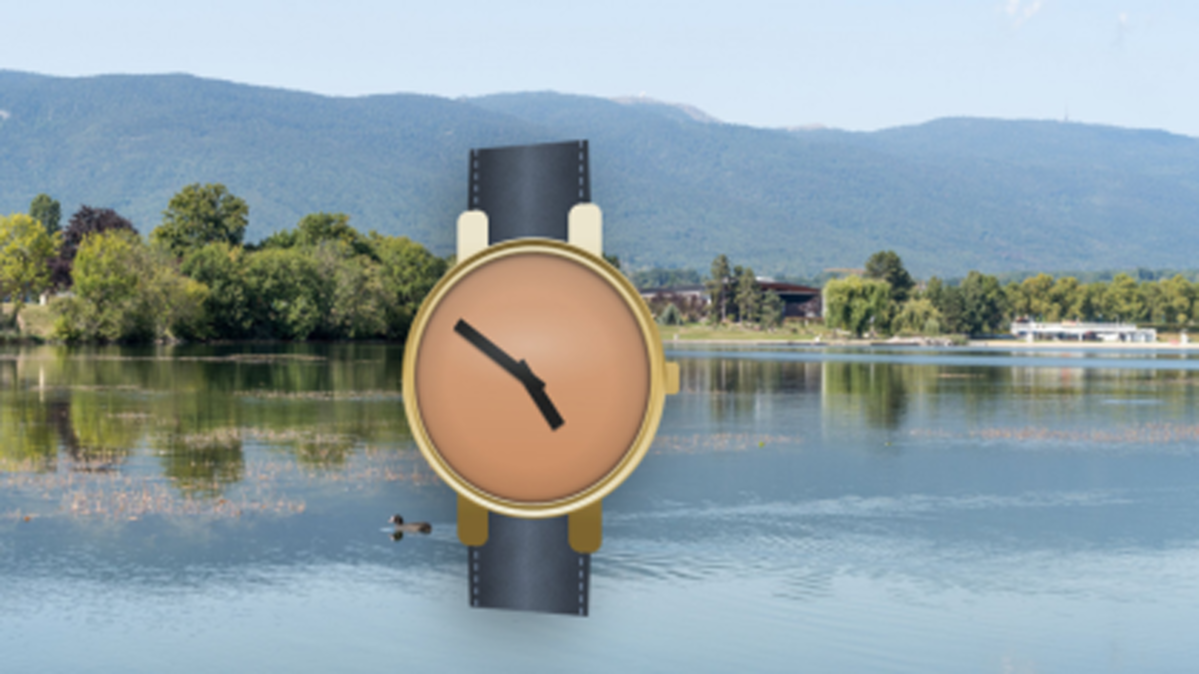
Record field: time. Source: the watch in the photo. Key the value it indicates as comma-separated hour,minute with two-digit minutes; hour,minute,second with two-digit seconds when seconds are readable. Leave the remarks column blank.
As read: 4,51
